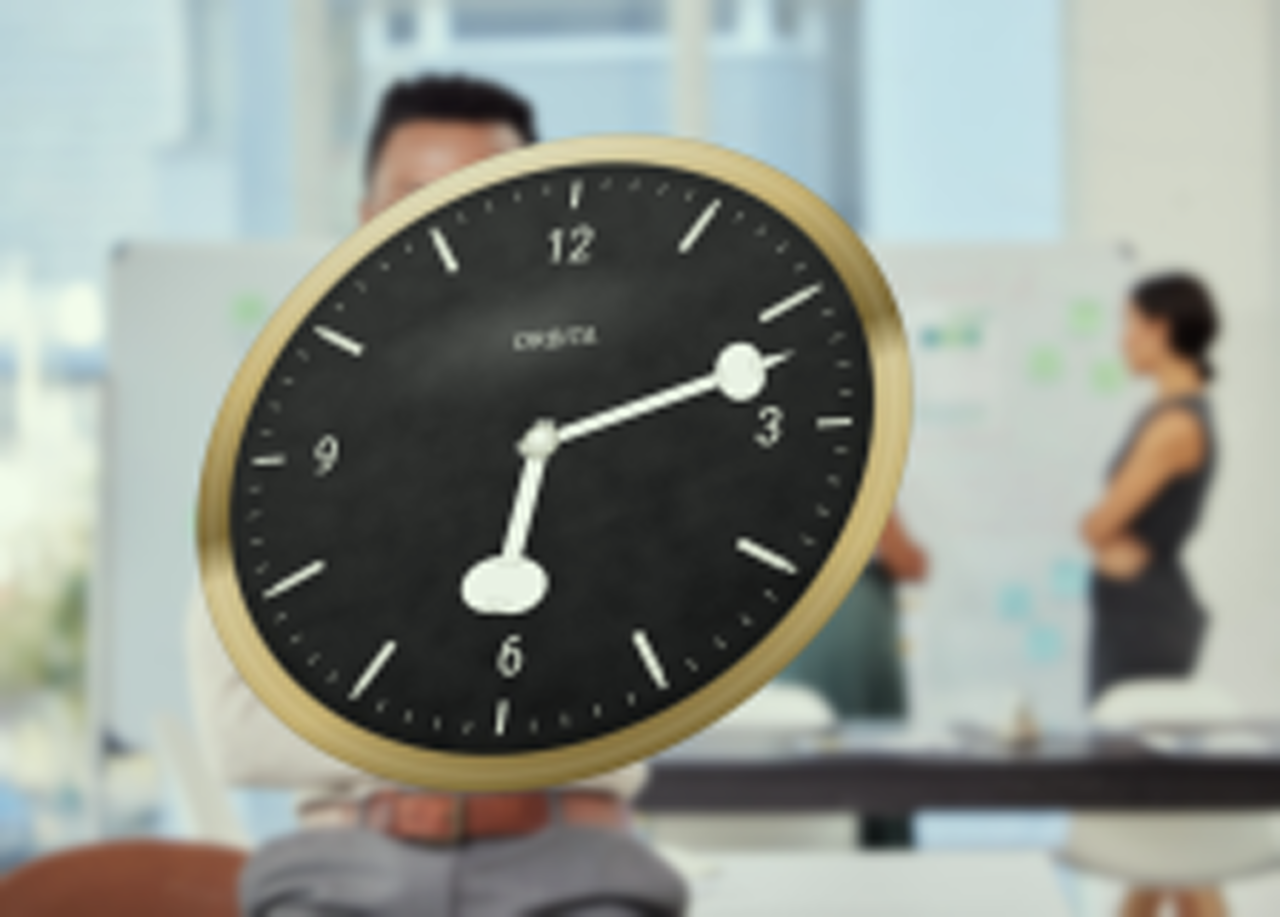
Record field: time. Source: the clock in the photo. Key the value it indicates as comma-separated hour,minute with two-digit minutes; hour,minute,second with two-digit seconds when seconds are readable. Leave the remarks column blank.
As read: 6,12
